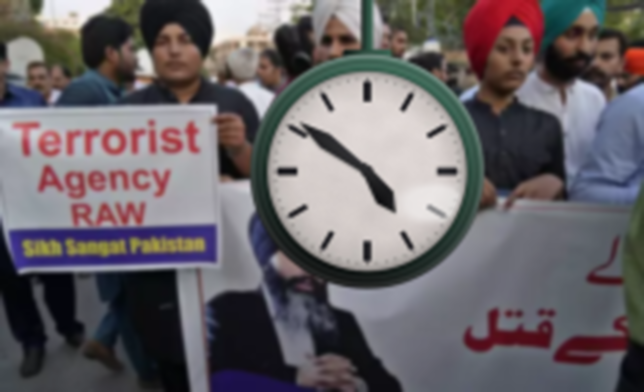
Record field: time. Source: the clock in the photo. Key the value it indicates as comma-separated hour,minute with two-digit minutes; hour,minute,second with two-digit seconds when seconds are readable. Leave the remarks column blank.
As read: 4,51
